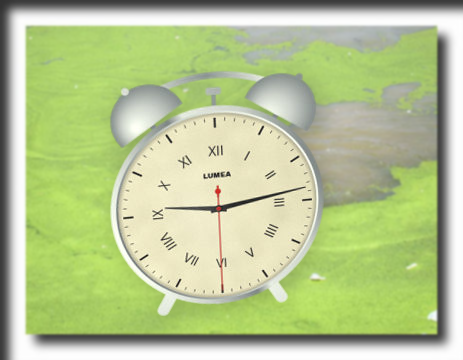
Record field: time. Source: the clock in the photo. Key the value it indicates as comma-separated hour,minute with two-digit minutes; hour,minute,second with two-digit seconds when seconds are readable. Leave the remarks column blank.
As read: 9,13,30
